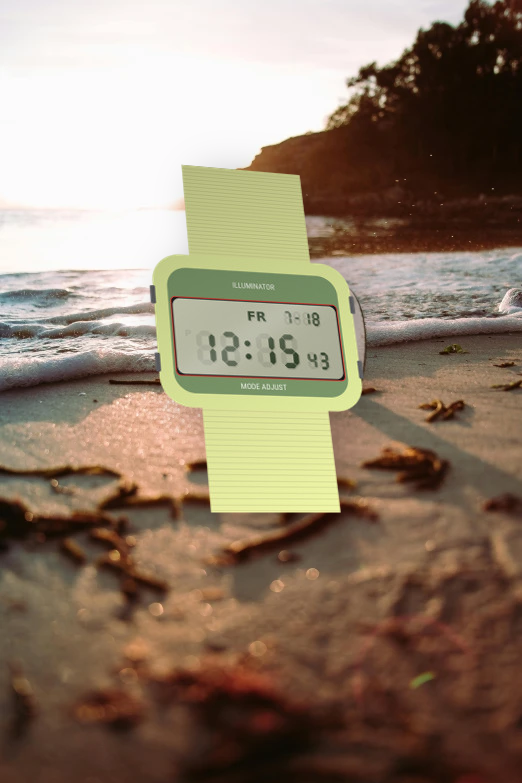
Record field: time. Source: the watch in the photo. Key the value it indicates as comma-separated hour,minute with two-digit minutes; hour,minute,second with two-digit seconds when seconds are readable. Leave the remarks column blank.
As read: 12,15,43
